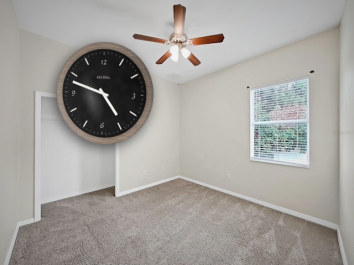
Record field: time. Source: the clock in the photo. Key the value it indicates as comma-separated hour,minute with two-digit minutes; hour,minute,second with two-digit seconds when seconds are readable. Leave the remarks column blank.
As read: 4,48
